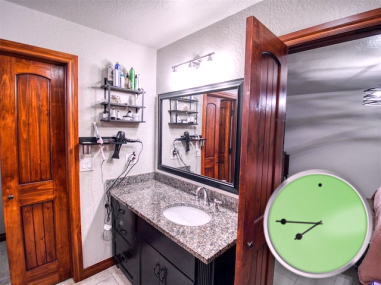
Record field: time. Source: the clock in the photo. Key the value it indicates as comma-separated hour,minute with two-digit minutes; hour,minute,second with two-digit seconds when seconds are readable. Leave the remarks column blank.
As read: 7,45
